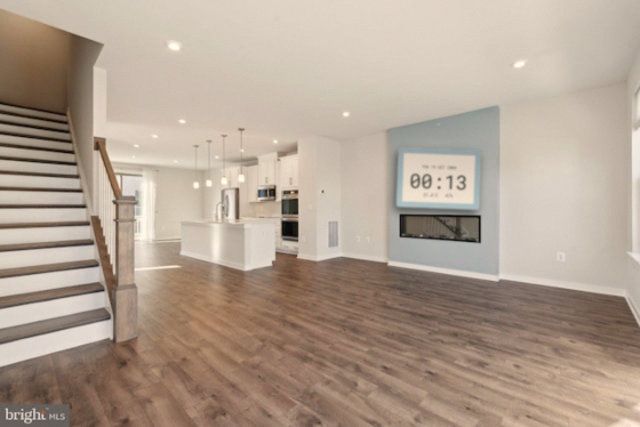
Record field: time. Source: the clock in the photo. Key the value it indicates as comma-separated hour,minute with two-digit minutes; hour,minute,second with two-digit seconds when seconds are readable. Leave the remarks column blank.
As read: 0,13
